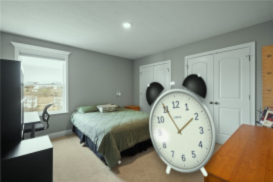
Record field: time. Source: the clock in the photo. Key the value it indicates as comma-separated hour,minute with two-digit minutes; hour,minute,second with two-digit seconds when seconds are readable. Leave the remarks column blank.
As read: 1,55
